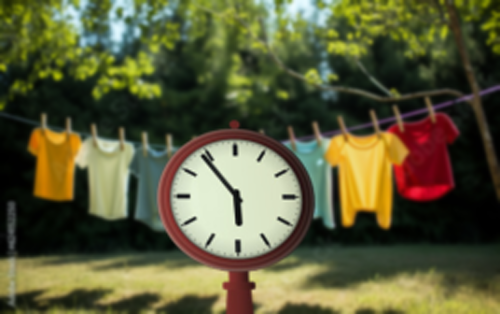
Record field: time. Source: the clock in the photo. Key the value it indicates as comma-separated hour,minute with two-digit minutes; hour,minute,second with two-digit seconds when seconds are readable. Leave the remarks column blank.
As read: 5,54
